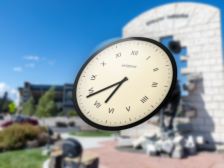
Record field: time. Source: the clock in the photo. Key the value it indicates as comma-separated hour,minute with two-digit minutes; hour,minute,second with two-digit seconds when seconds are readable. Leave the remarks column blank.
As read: 6,39
